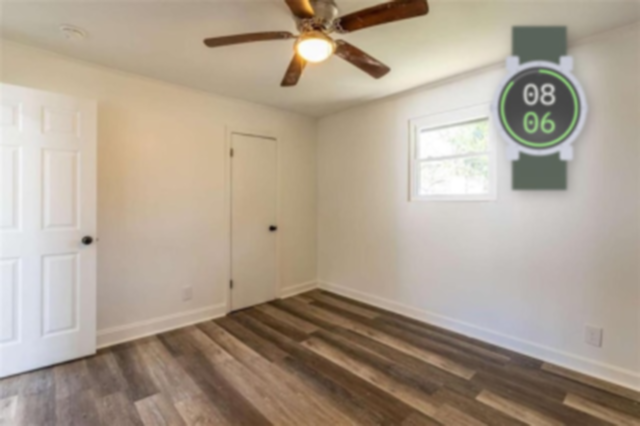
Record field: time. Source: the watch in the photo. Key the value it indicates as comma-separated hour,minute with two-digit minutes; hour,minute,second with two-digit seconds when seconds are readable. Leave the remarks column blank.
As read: 8,06
